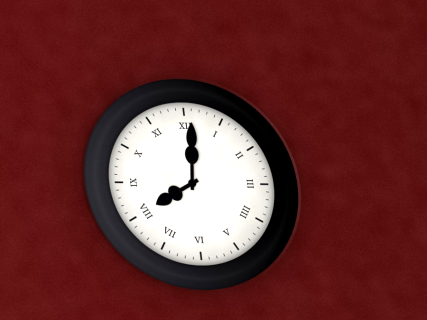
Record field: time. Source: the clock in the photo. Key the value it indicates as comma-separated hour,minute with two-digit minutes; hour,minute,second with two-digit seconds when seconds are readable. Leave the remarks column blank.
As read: 8,01
